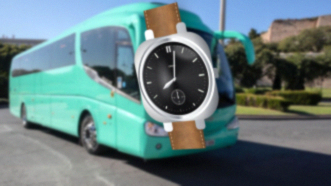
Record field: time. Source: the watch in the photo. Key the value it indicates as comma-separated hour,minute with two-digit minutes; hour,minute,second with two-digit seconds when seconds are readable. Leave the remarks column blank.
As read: 8,02
